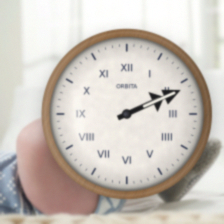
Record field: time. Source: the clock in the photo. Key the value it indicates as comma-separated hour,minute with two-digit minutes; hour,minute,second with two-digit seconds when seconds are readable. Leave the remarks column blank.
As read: 2,11
